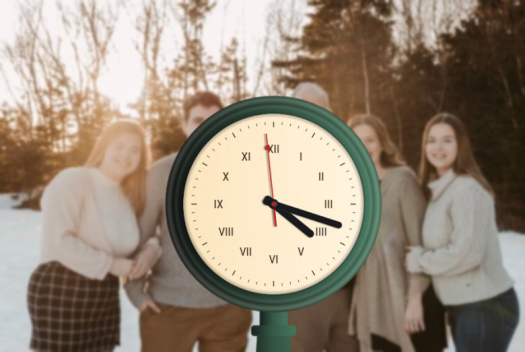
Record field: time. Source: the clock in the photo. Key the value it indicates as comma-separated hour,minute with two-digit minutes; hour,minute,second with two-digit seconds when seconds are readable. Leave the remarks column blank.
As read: 4,17,59
